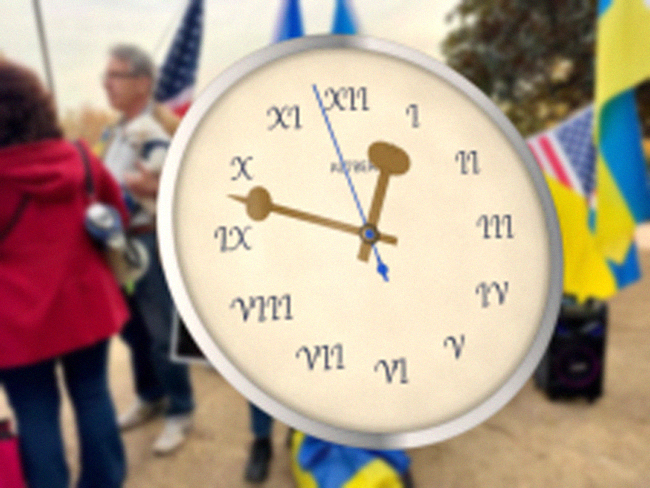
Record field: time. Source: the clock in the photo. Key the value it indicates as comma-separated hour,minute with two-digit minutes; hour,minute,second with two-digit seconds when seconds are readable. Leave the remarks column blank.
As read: 12,47,58
